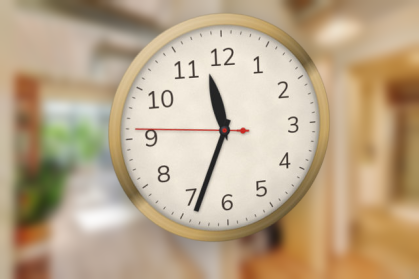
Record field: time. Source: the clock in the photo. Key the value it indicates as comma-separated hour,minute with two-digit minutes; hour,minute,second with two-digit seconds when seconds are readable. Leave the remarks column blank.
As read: 11,33,46
